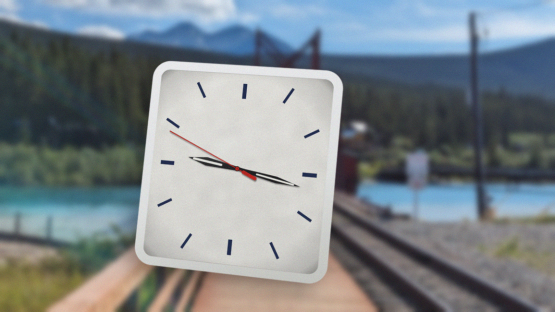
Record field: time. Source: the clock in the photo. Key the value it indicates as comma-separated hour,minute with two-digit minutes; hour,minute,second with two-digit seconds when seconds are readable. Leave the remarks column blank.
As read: 9,16,49
